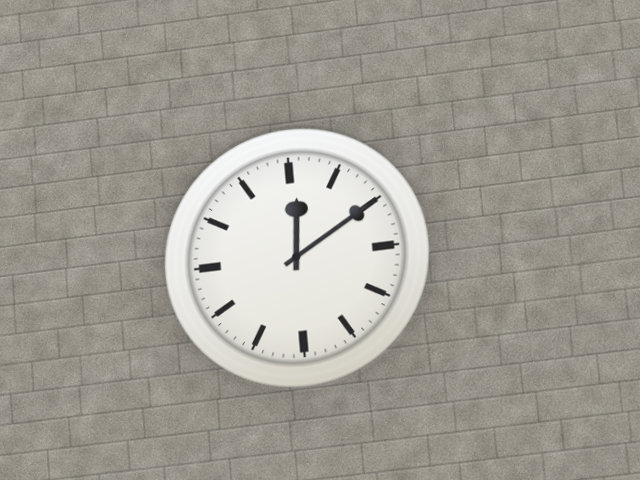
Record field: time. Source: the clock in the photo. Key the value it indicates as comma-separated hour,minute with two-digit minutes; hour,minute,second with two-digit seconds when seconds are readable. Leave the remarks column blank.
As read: 12,10
